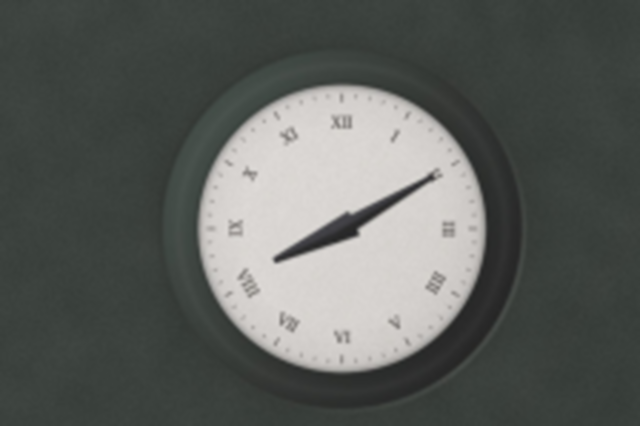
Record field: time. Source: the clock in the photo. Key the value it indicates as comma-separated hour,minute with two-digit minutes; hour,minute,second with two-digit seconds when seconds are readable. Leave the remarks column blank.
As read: 8,10
